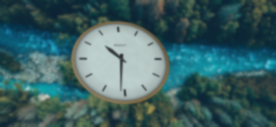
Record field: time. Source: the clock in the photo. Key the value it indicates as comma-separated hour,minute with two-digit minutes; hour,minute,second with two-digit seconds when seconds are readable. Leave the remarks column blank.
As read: 10,31
